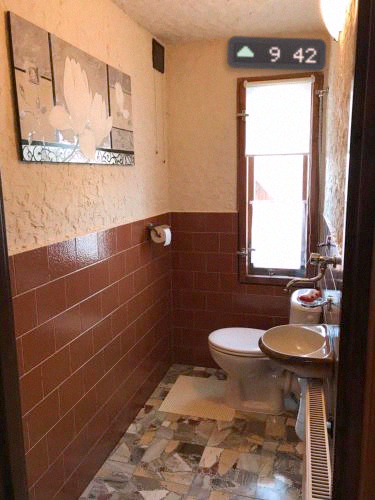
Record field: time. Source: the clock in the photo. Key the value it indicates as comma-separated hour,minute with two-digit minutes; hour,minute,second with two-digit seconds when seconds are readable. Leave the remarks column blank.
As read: 9,42
